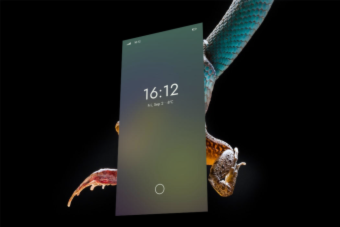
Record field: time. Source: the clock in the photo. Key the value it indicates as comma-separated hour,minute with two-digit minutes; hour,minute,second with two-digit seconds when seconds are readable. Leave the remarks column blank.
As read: 16,12
